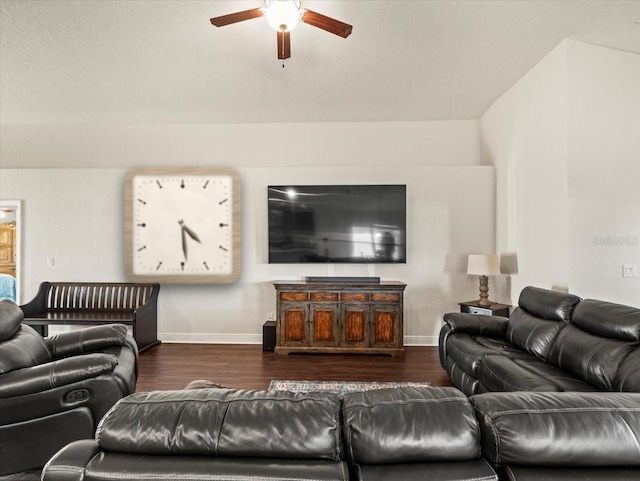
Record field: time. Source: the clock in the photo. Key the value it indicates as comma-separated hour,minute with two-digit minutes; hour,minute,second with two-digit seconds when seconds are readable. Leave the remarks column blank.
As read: 4,29
